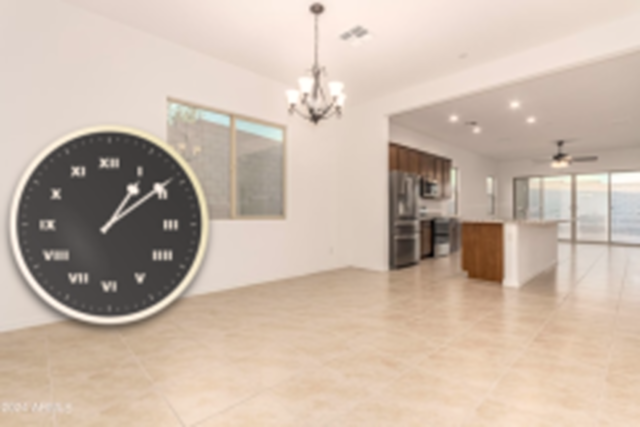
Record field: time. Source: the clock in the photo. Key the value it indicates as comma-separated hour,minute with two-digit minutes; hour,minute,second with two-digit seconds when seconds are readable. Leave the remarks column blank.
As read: 1,09
